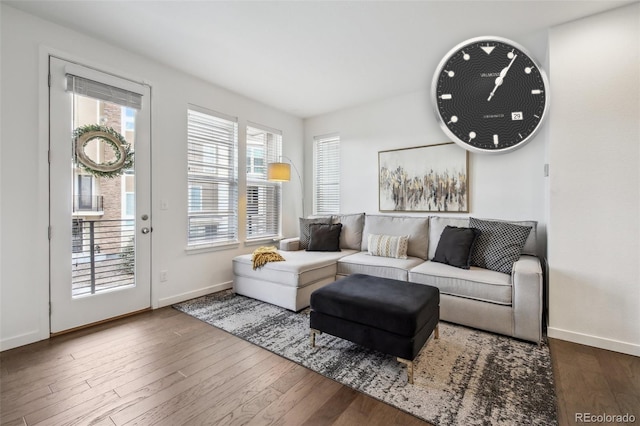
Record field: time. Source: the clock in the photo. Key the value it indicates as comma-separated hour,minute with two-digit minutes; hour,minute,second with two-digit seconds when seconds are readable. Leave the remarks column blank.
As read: 1,06
